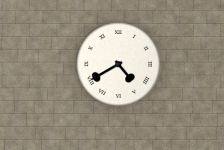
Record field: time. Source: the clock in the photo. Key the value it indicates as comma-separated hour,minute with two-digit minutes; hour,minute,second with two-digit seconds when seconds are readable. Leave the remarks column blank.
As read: 4,40
